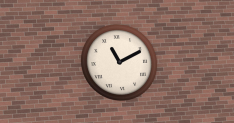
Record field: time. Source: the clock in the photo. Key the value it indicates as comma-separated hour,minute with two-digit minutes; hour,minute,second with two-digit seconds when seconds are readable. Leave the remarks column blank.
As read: 11,11
